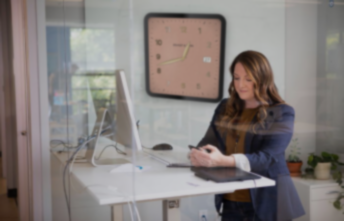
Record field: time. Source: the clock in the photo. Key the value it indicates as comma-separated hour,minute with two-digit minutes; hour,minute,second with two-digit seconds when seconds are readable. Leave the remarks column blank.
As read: 12,42
